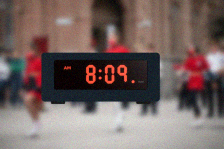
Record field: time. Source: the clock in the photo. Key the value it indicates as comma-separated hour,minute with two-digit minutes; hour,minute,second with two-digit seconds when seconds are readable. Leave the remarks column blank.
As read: 8,09
